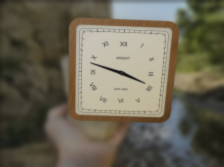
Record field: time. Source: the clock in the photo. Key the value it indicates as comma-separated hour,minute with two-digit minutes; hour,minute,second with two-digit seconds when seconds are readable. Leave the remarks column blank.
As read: 3,48
